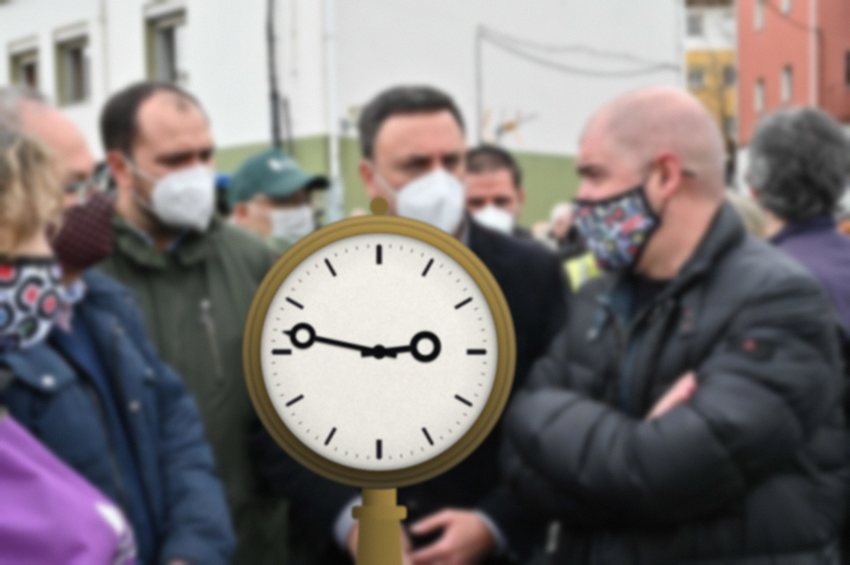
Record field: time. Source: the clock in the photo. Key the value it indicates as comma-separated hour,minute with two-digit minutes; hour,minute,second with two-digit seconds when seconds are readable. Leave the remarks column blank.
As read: 2,47
